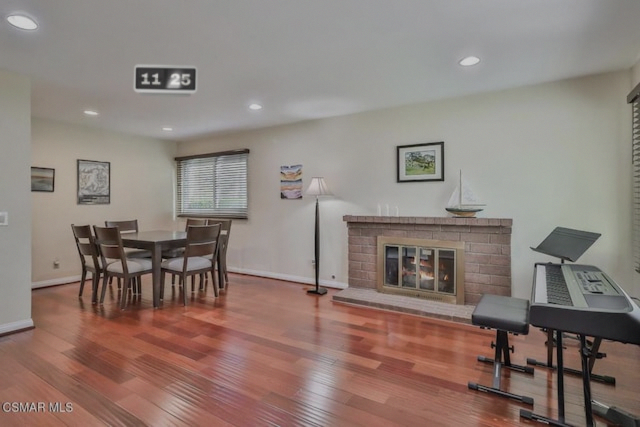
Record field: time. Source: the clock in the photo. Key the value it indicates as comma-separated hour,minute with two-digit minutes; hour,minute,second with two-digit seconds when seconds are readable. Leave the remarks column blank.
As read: 11,25
